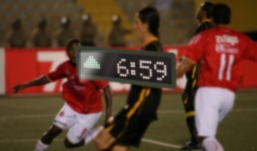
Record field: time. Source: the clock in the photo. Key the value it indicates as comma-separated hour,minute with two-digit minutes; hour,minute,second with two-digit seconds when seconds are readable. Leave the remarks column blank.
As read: 6,59
